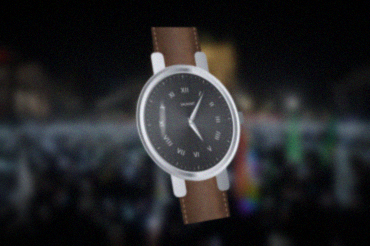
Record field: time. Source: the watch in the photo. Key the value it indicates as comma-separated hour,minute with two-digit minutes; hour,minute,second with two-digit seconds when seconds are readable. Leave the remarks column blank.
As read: 5,06
